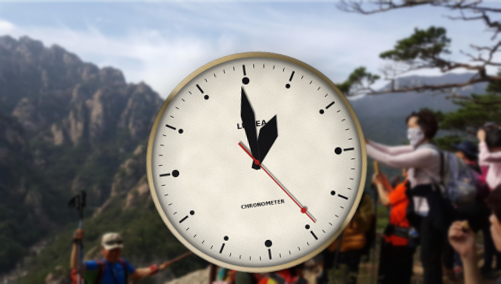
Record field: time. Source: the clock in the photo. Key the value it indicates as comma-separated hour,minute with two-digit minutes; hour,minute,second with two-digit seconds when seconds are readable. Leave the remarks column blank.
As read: 12,59,24
